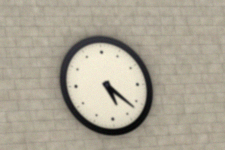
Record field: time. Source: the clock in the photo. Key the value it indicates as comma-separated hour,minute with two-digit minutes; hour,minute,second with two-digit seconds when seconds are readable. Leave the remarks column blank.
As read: 5,22
